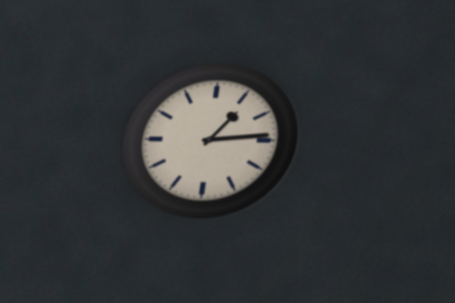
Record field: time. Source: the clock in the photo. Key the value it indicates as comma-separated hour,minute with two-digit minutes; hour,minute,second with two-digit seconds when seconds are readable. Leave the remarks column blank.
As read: 1,14
